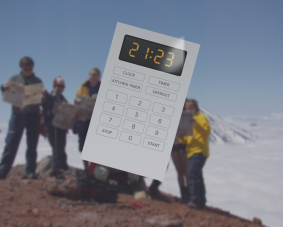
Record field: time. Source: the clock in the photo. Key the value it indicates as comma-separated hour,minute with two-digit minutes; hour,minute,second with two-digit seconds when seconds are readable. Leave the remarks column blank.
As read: 21,23
